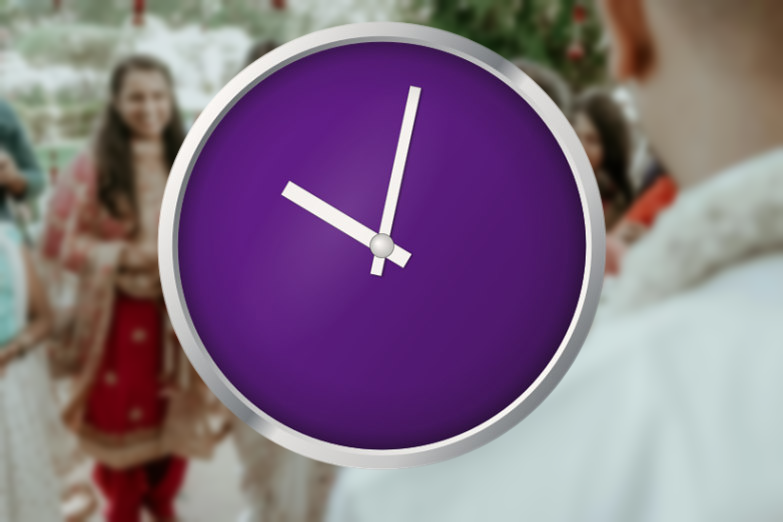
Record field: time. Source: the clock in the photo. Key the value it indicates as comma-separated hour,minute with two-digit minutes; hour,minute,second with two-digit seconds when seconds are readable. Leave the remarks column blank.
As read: 10,02
